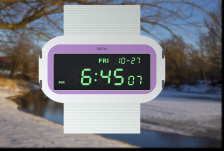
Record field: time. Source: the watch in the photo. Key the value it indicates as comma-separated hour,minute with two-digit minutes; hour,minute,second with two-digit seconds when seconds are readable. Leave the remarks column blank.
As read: 6,45,07
